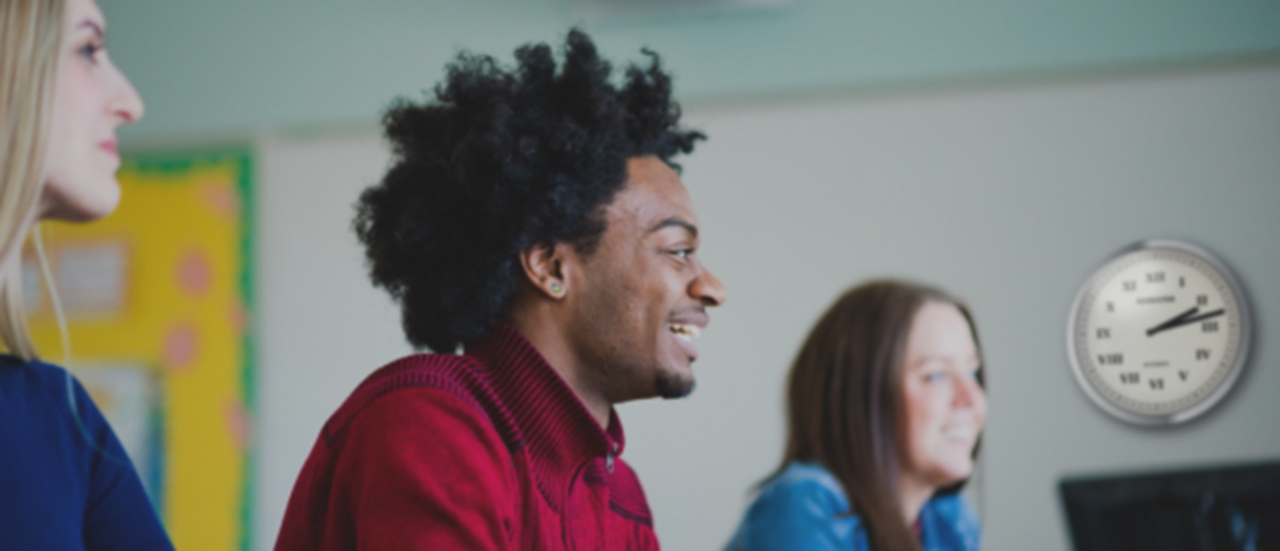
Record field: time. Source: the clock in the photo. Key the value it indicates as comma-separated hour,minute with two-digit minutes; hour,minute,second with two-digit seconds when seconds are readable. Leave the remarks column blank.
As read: 2,13
